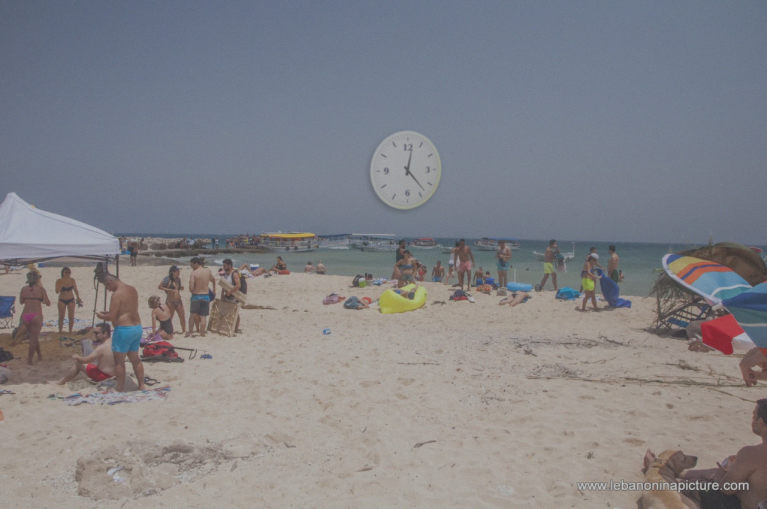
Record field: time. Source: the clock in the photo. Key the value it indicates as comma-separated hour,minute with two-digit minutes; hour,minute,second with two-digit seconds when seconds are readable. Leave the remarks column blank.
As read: 12,23
